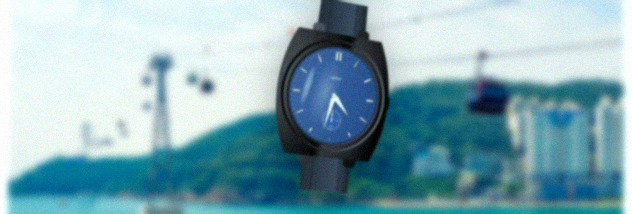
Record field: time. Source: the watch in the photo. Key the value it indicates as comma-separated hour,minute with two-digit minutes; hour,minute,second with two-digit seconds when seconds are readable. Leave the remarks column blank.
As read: 4,32
